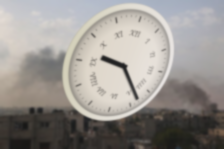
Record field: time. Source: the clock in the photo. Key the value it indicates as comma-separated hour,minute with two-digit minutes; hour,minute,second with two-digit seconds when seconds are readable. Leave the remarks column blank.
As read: 9,23
